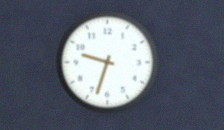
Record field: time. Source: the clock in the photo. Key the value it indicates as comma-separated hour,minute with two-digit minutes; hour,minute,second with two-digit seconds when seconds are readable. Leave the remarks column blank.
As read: 9,33
